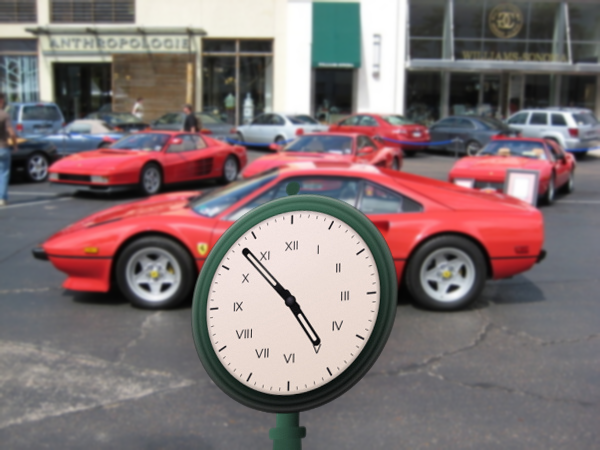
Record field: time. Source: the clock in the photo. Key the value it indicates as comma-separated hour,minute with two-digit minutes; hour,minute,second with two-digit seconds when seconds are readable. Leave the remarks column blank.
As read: 4,53
